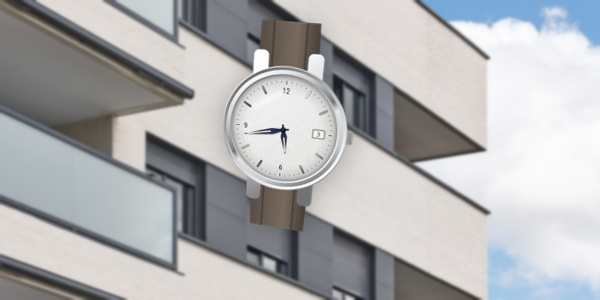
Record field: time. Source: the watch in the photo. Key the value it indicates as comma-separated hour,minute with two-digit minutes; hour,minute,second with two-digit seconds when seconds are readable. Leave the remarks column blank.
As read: 5,43
